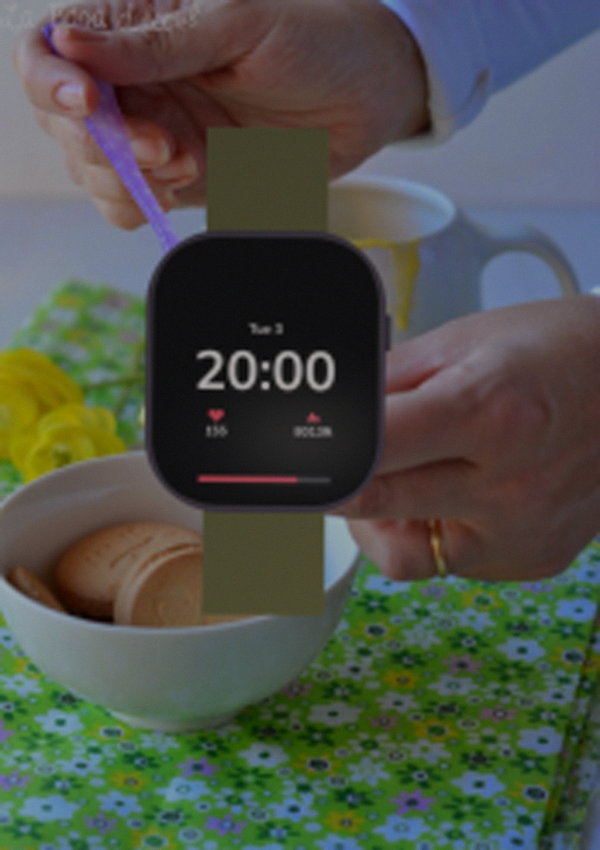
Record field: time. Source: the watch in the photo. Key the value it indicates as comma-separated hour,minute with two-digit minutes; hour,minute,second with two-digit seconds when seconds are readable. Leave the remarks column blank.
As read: 20,00
